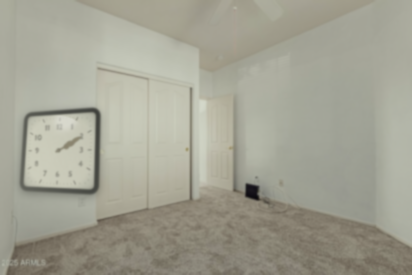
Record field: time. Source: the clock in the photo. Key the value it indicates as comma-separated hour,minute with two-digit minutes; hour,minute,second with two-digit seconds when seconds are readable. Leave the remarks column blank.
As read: 2,10
